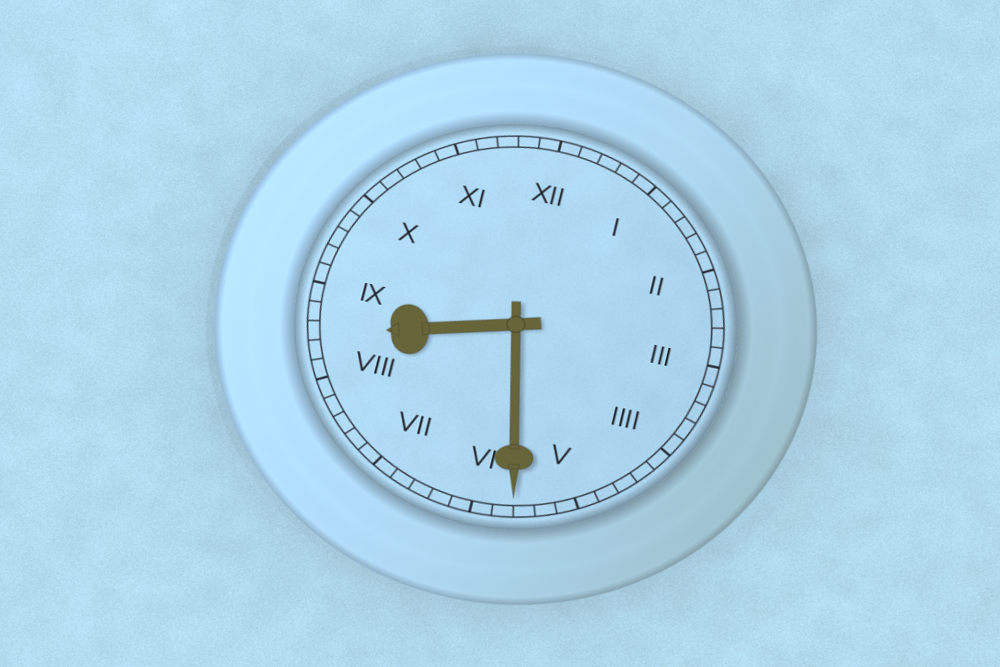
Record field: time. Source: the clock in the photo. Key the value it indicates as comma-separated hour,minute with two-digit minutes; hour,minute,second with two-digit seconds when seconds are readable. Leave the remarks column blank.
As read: 8,28
